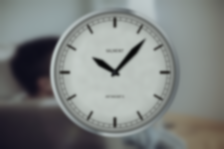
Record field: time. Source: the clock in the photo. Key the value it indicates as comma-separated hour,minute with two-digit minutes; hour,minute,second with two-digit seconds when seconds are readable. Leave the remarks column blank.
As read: 10,07
